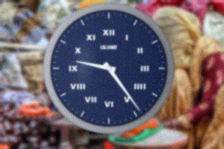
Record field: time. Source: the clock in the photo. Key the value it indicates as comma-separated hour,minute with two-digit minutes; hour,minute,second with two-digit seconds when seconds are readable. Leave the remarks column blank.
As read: 9,24
